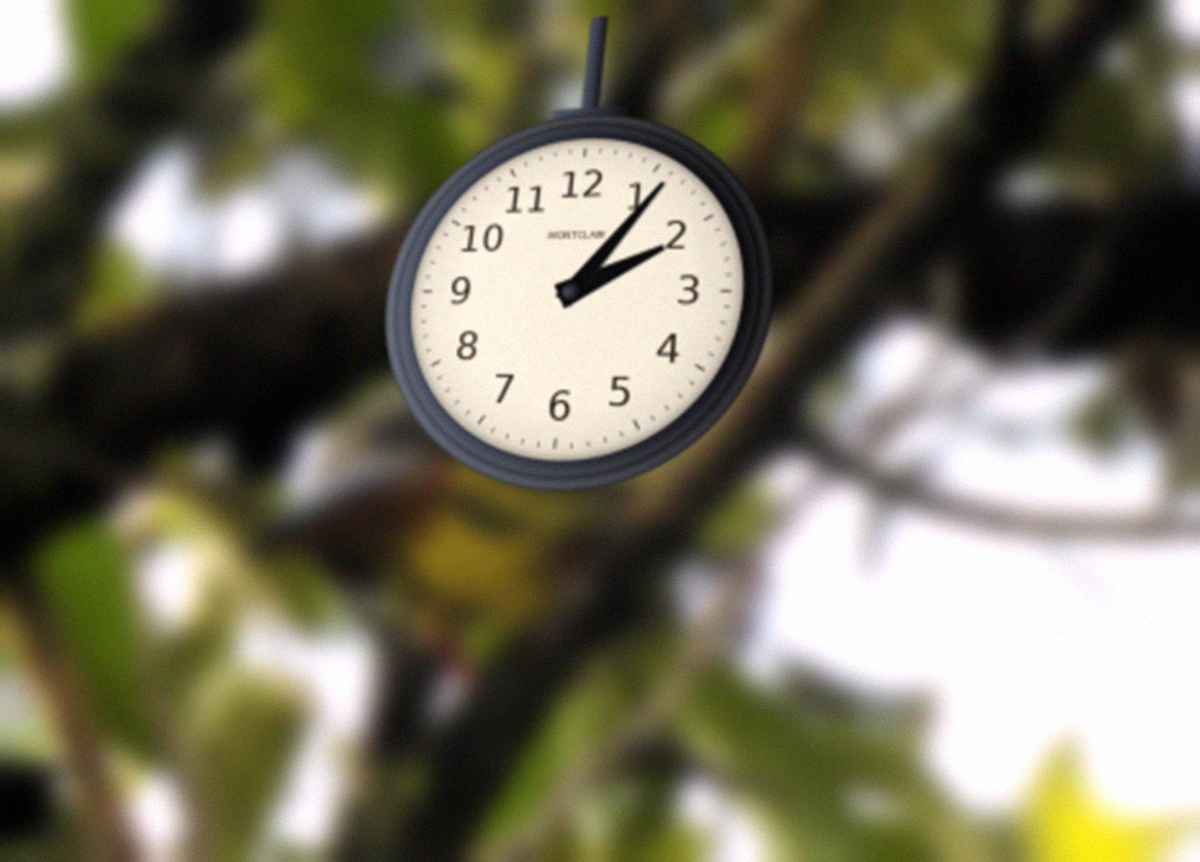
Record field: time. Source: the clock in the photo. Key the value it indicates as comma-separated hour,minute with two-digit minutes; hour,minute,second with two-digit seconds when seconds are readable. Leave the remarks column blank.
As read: 2,06
